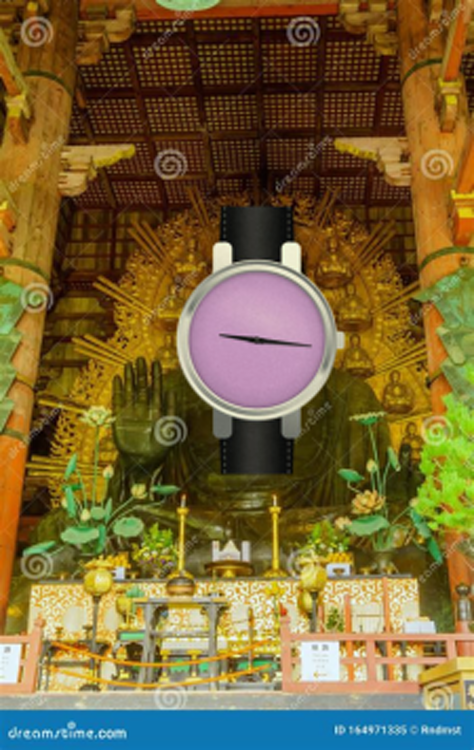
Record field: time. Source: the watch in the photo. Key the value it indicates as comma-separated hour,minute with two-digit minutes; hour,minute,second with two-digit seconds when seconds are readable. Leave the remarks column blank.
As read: 9,16
